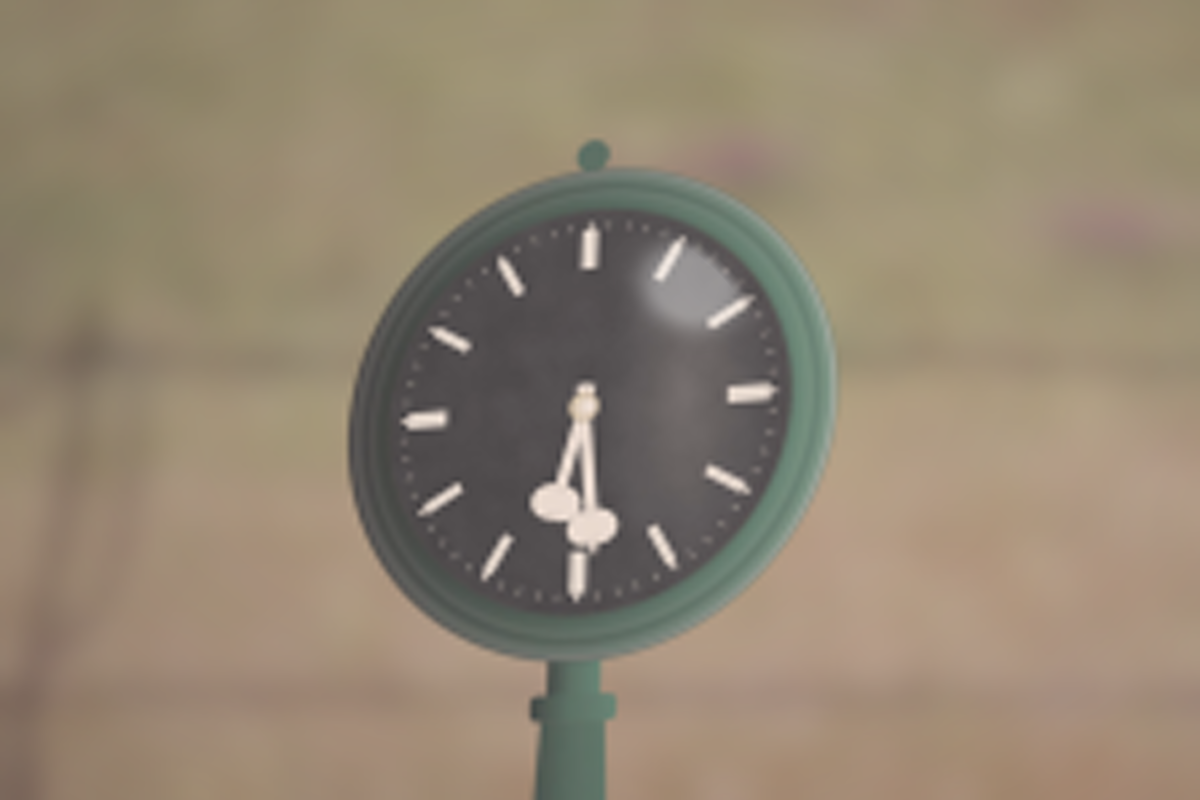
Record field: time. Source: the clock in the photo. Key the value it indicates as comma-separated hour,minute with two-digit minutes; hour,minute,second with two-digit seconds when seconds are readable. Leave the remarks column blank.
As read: 6,29
